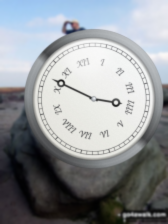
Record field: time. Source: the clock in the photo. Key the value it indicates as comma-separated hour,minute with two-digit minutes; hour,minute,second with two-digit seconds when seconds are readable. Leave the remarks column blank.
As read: 3,52
